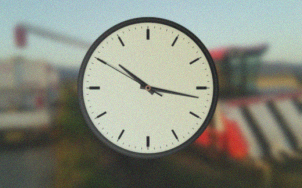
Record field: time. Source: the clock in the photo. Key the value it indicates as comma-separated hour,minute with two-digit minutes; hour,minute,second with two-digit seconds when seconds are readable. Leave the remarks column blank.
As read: 10,16,50
